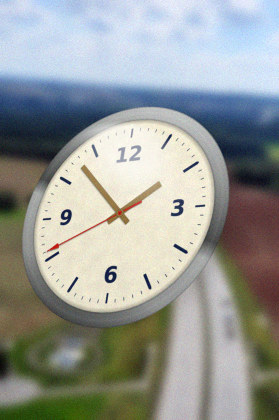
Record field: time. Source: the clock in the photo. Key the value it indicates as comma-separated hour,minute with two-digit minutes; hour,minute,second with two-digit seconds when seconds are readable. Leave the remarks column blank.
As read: 1,52,41
